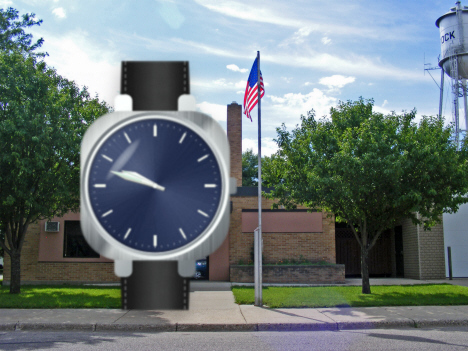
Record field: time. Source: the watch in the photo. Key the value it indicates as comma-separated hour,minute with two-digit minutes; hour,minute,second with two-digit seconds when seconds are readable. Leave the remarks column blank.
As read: 9,48
